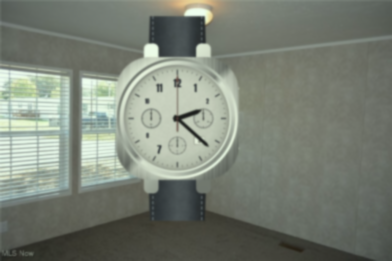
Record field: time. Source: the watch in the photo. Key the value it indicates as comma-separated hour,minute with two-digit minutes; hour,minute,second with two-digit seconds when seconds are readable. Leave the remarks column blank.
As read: 2,22
